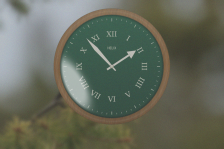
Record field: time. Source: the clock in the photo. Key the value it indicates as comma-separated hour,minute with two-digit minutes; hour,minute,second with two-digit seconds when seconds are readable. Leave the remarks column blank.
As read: 1,53
